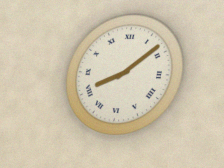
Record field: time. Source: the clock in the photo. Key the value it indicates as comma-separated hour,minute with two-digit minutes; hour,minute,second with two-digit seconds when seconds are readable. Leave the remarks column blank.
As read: 8,08
